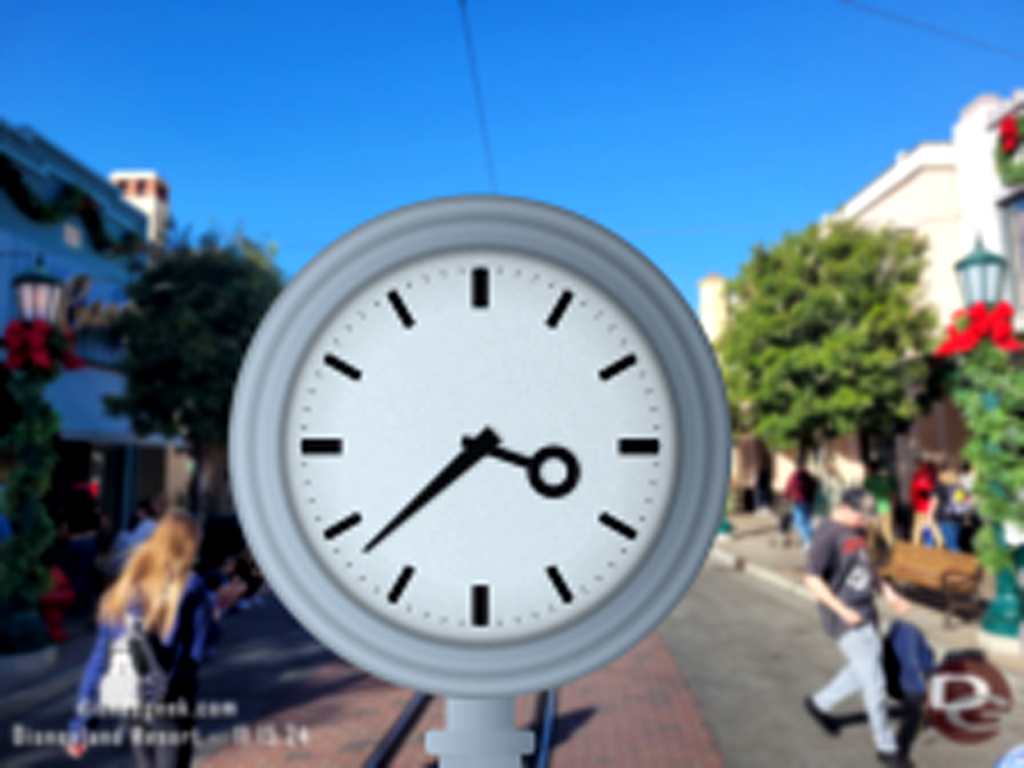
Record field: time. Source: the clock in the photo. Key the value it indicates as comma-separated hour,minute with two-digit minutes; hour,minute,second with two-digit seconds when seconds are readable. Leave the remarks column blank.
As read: 3,38
